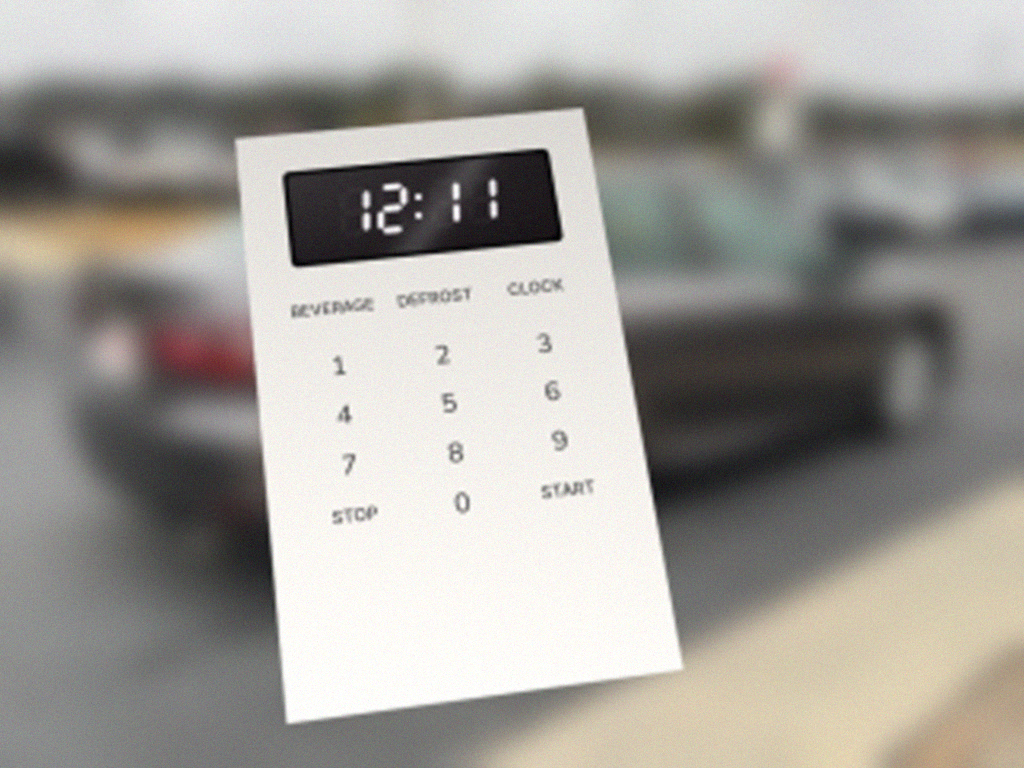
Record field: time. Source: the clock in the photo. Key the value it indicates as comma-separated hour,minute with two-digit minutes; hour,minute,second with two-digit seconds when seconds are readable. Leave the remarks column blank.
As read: 12,11
